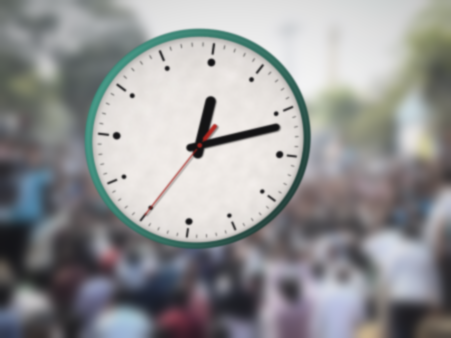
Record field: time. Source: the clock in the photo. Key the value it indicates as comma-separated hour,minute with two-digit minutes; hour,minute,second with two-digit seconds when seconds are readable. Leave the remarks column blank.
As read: 12,11,35
